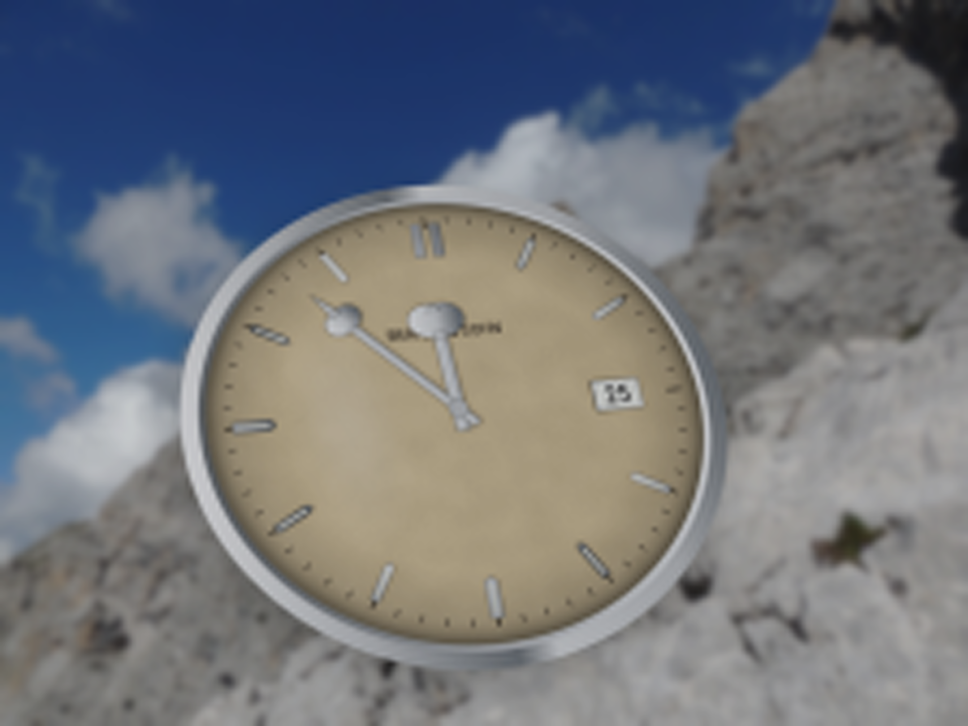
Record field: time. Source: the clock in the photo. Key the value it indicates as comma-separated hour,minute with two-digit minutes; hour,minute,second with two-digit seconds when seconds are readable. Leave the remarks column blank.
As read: 11,53
